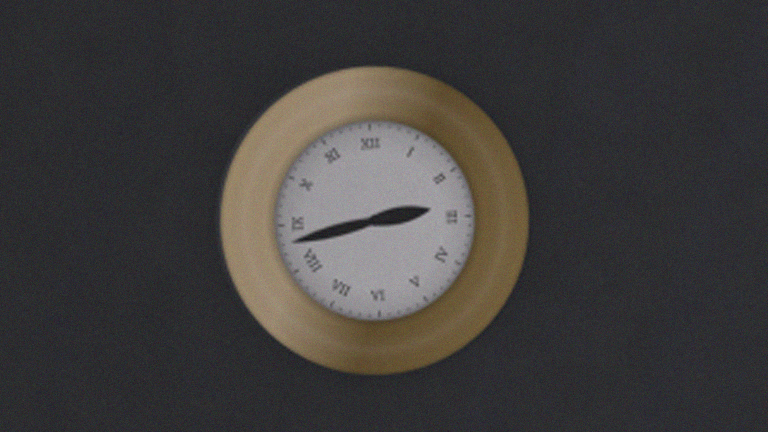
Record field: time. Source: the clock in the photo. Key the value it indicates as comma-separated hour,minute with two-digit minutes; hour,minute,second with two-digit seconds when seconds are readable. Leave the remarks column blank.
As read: 2,43
